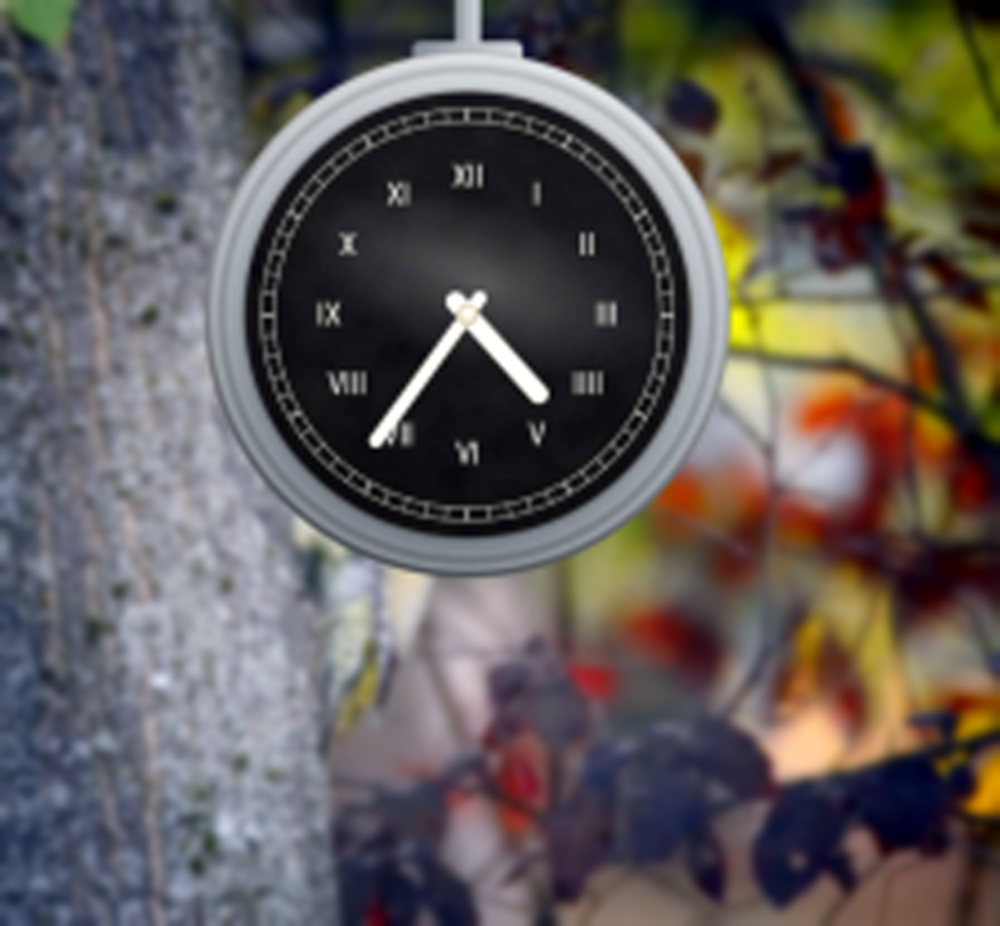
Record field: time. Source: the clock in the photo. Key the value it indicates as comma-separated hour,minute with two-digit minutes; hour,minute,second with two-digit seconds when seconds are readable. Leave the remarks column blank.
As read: 4,36
